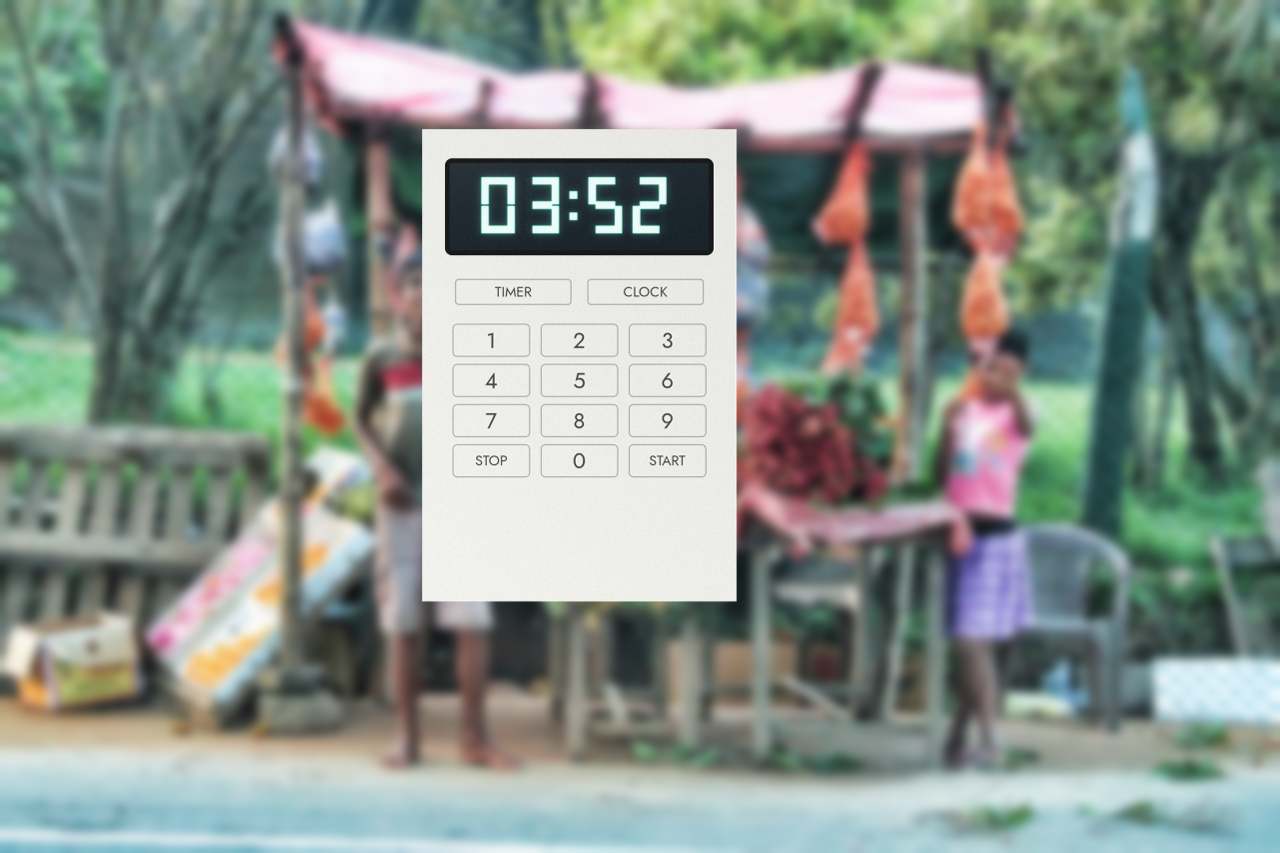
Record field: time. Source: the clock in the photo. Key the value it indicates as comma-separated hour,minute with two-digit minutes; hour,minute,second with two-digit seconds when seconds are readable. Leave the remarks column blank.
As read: 3,52
